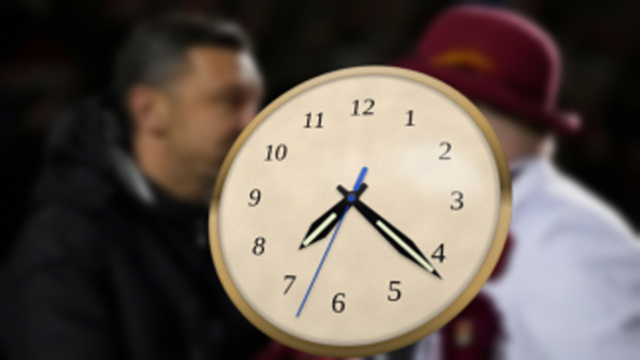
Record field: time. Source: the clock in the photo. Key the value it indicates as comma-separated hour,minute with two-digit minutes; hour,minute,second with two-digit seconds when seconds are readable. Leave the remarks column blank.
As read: 7,21,33
